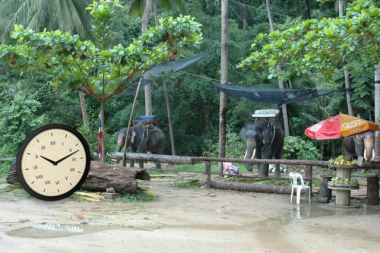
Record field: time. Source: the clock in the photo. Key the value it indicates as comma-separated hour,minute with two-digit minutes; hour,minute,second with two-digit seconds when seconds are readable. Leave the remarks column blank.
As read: 10,12
